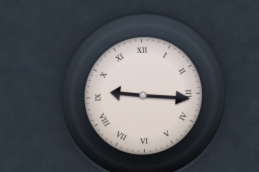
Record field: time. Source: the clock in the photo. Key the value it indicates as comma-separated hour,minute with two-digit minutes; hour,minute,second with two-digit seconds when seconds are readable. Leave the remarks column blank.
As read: 9,16
